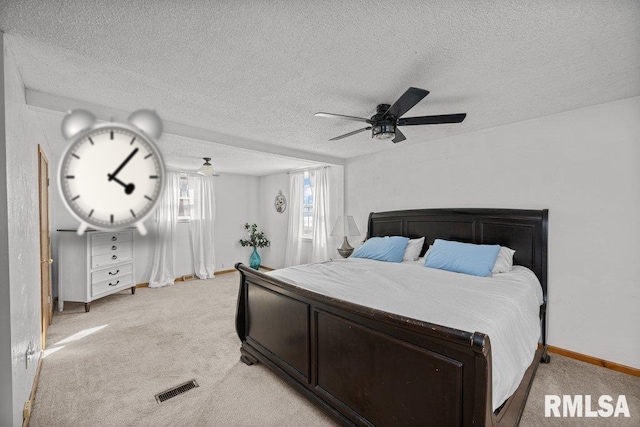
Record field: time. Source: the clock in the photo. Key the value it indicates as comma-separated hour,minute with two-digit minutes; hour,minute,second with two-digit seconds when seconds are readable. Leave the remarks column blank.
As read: 4,07
